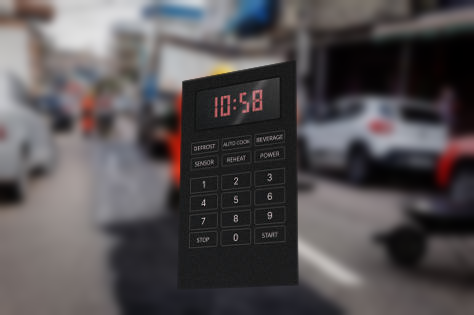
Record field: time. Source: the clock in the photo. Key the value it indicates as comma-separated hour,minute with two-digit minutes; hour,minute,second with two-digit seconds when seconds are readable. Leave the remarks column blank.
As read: 10,58
